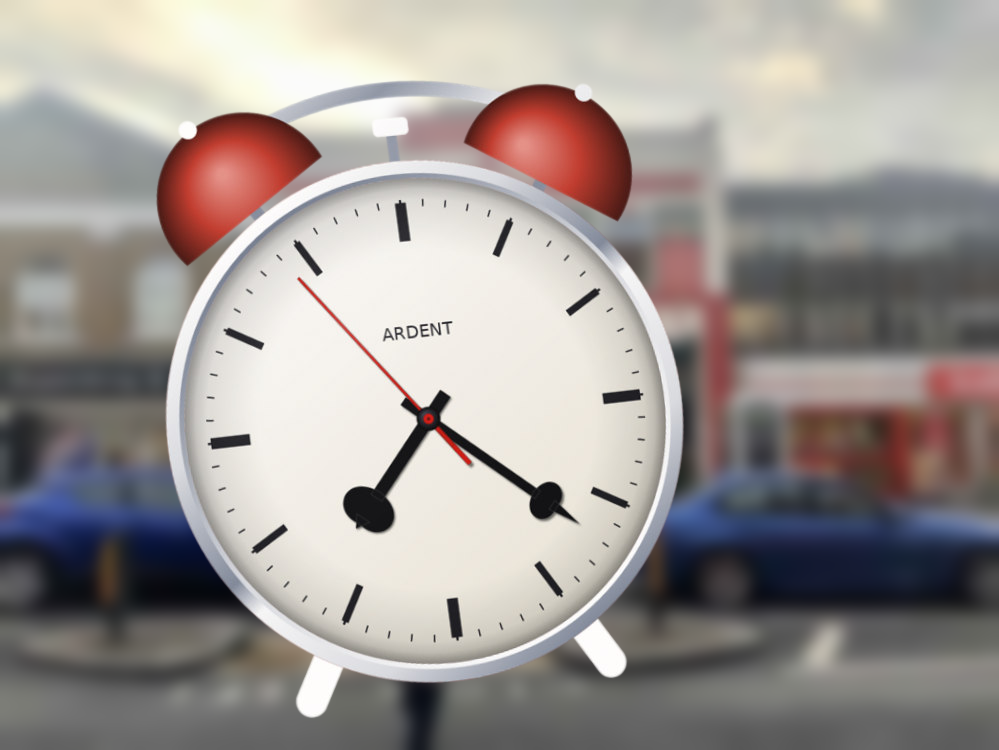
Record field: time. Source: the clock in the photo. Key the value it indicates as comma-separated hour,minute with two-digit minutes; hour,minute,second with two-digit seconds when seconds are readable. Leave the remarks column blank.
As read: 7,21,54
